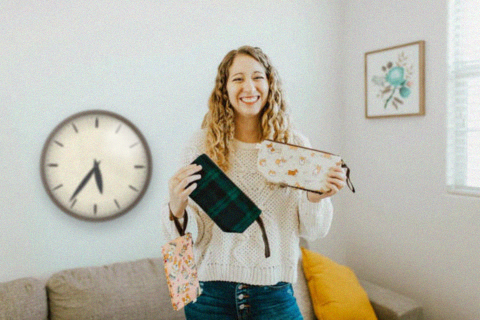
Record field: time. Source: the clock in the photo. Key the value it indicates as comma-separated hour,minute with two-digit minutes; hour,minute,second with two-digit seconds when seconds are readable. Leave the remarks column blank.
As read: 5,36
